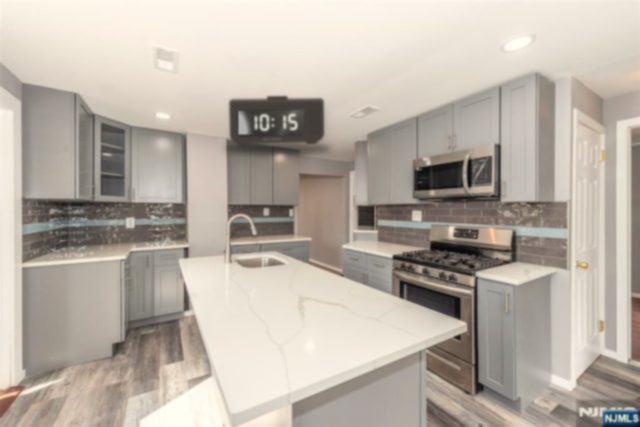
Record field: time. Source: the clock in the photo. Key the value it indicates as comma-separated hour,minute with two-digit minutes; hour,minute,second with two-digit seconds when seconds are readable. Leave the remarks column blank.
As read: 10,15
